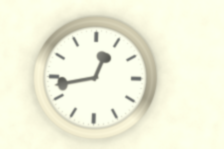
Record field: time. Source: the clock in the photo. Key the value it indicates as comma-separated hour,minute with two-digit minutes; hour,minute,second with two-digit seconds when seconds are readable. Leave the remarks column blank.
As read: 12,43
